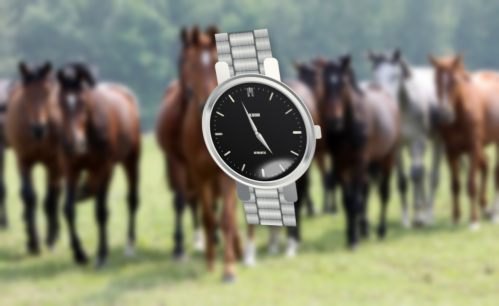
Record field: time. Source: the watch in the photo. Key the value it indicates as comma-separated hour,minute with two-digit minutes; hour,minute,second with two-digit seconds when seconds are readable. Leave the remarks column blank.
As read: 4,57
